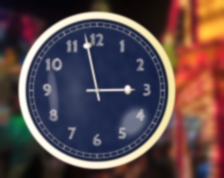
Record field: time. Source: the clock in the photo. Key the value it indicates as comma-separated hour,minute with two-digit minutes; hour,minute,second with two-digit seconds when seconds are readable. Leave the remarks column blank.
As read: 2,58
